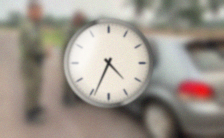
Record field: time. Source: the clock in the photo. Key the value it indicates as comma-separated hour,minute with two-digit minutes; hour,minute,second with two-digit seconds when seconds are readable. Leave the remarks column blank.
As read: 4,34
